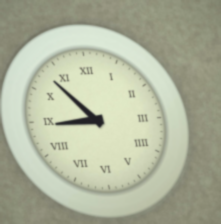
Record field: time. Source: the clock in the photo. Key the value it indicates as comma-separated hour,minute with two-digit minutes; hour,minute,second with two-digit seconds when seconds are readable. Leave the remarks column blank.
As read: 8,53
